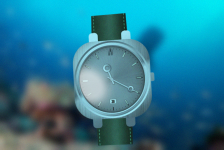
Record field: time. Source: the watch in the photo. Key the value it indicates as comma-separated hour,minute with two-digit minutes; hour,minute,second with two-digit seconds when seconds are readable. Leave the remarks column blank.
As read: 11,20
